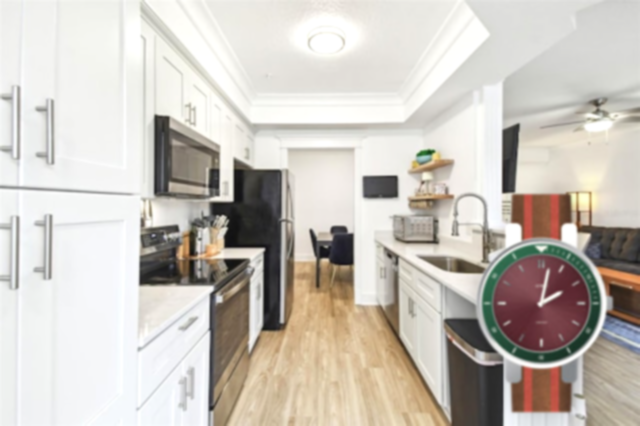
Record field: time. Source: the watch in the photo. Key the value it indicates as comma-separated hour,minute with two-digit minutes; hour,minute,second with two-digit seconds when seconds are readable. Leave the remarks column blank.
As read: 2,02
